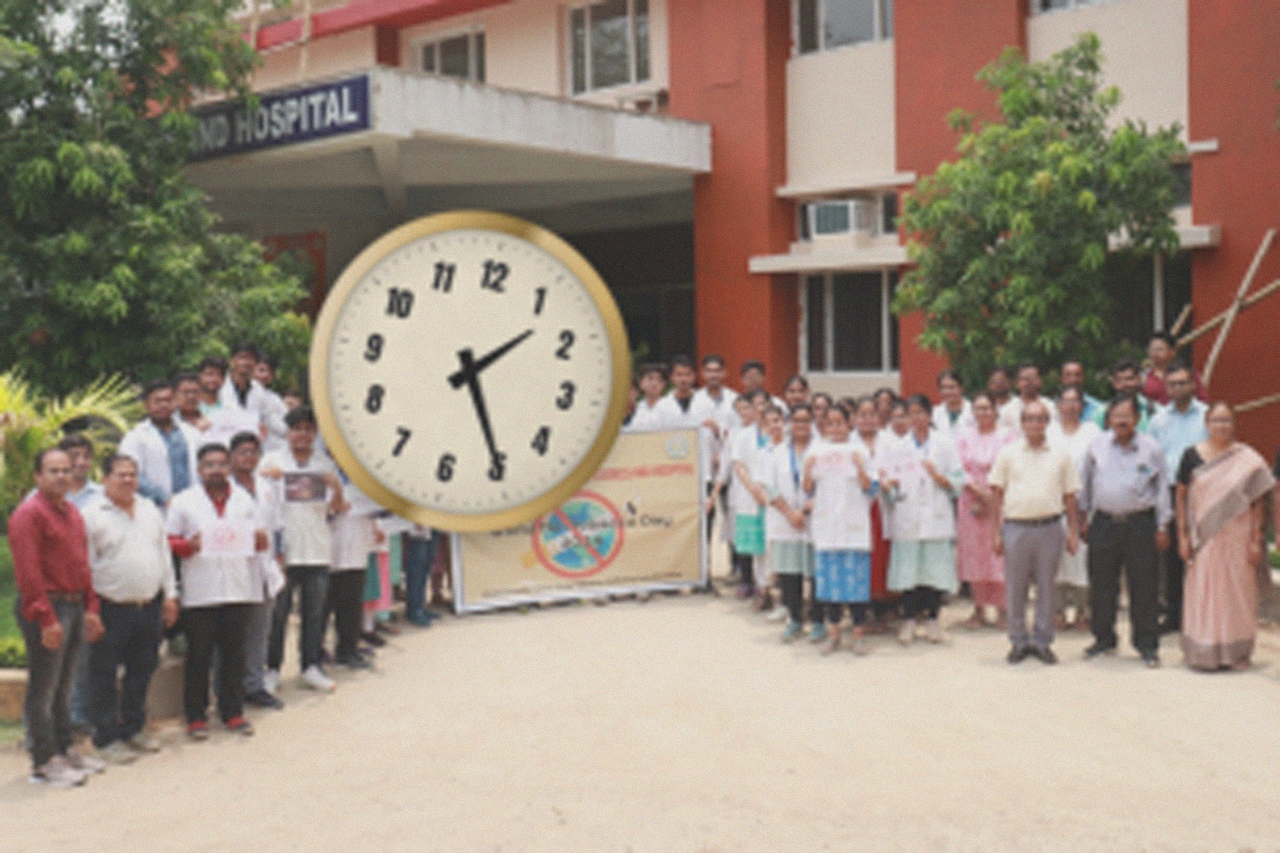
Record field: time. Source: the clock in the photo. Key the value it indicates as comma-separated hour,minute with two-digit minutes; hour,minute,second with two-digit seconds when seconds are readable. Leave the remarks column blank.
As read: 1,25
